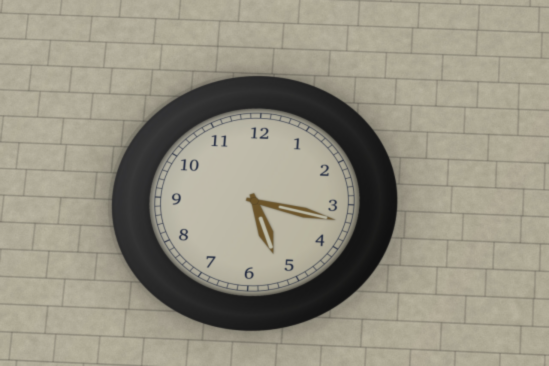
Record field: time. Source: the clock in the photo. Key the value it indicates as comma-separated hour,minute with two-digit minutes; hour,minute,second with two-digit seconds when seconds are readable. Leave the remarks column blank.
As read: 5,17
